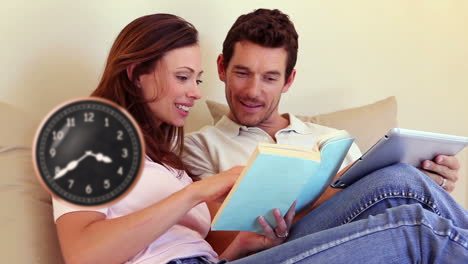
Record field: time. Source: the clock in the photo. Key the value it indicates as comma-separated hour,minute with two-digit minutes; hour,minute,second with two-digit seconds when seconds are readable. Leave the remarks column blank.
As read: 3,39
